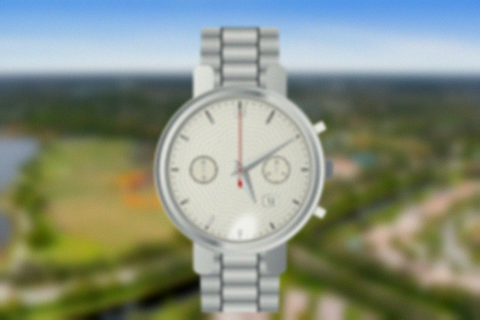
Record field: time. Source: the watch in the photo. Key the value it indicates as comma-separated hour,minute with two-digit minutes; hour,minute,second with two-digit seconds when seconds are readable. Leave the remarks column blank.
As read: 5,10
